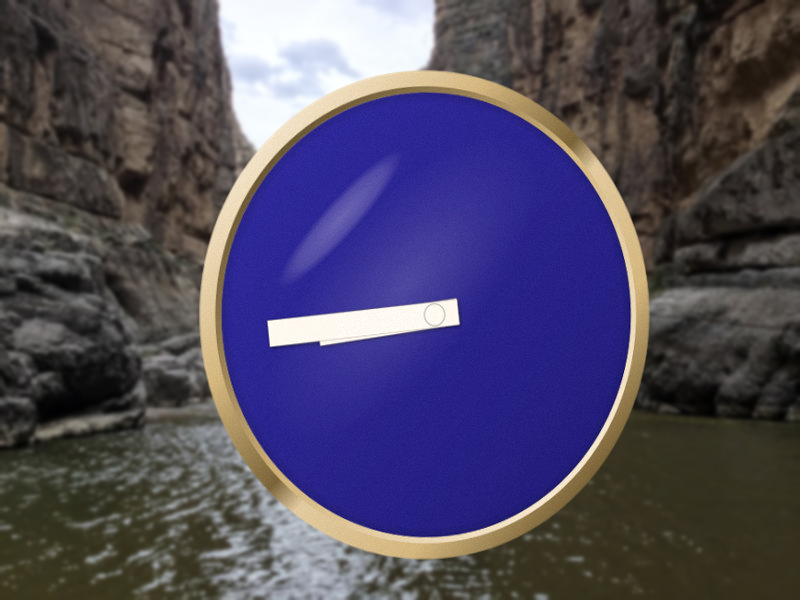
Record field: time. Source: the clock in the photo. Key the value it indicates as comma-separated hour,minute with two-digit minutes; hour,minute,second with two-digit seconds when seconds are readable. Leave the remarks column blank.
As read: 8,44
